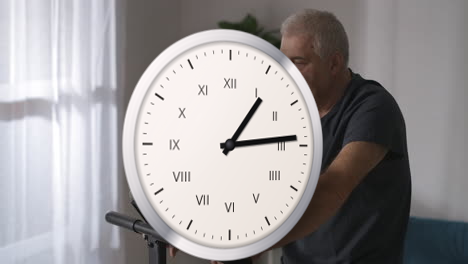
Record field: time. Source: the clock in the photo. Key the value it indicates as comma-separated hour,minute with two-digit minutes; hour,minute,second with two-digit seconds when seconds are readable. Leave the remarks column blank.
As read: 1,14
